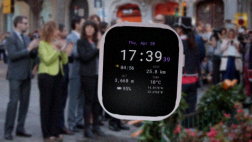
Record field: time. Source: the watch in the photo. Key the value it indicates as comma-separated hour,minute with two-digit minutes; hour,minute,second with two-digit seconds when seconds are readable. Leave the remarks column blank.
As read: 17,39
